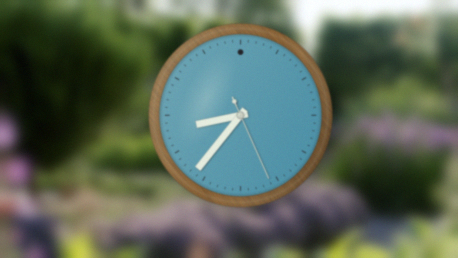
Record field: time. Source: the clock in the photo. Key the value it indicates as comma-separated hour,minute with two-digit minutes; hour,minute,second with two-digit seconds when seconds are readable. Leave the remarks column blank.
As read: 8,36,26
